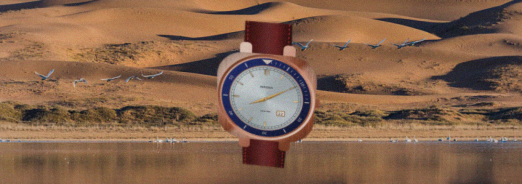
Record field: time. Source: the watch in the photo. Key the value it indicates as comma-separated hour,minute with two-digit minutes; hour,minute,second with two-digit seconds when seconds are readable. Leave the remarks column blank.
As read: 8,10
